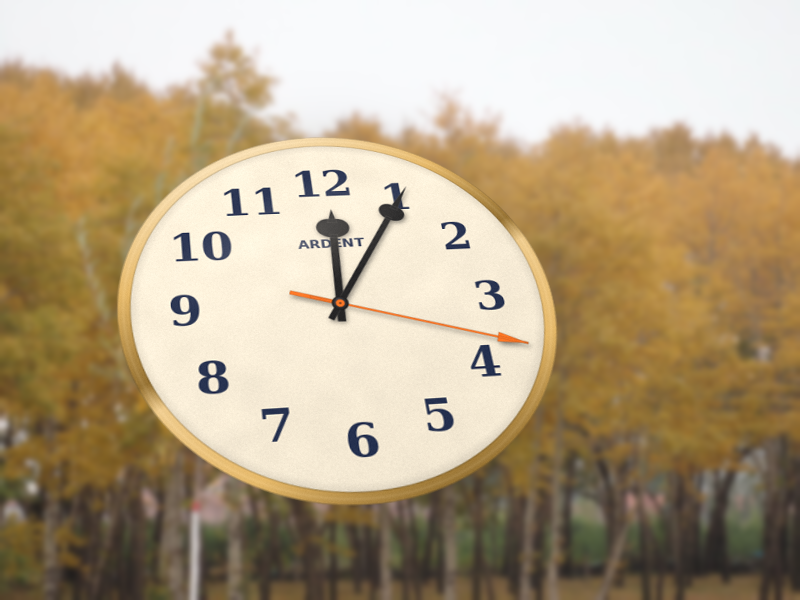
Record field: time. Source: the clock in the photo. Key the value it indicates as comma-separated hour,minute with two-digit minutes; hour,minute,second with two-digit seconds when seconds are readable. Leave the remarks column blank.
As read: 12,05,18
